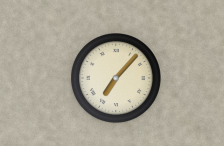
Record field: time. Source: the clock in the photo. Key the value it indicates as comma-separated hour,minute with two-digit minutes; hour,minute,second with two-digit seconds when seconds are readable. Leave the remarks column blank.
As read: 7,07
